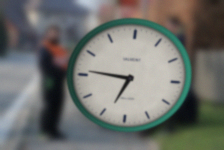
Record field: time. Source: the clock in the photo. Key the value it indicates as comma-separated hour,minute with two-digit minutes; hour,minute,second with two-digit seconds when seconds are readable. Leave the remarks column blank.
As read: 6,46
